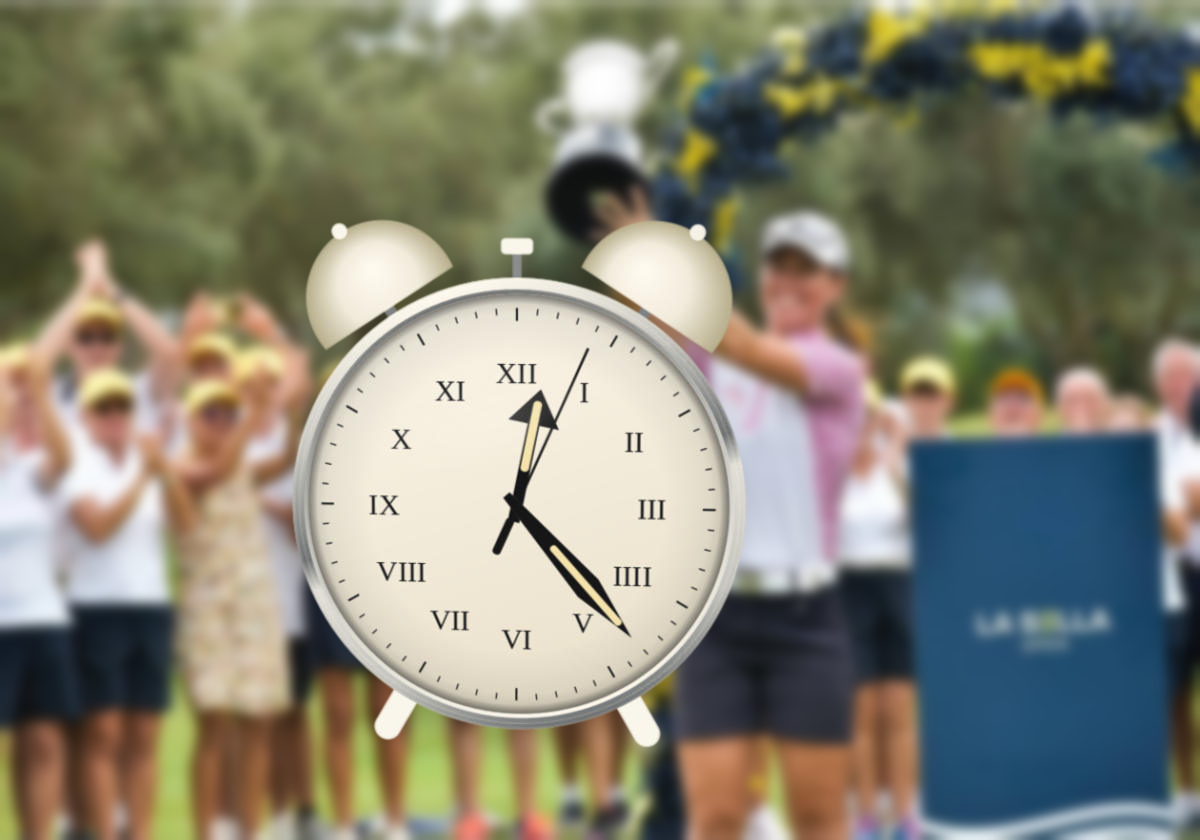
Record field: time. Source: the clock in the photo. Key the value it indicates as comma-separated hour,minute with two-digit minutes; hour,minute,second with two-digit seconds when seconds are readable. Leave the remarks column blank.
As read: 12,23,04
